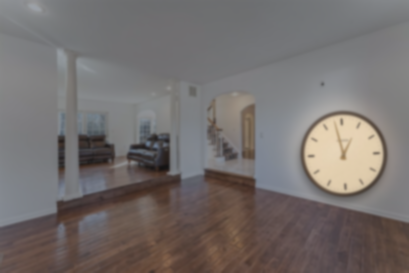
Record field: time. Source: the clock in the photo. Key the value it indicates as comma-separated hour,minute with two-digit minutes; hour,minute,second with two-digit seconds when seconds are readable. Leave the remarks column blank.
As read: 12,58
